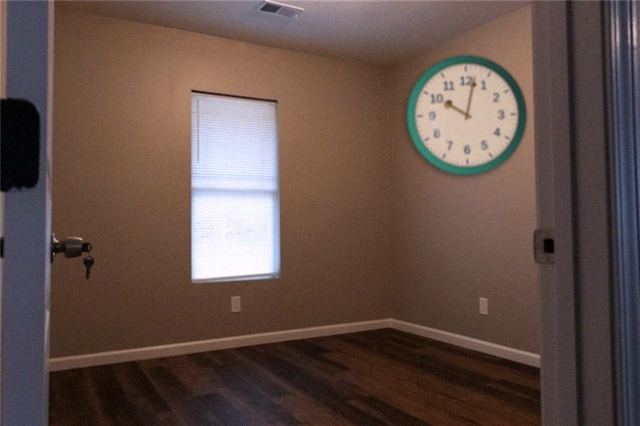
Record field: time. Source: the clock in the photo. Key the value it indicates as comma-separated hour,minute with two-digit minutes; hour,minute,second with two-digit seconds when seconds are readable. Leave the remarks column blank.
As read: 10,02
